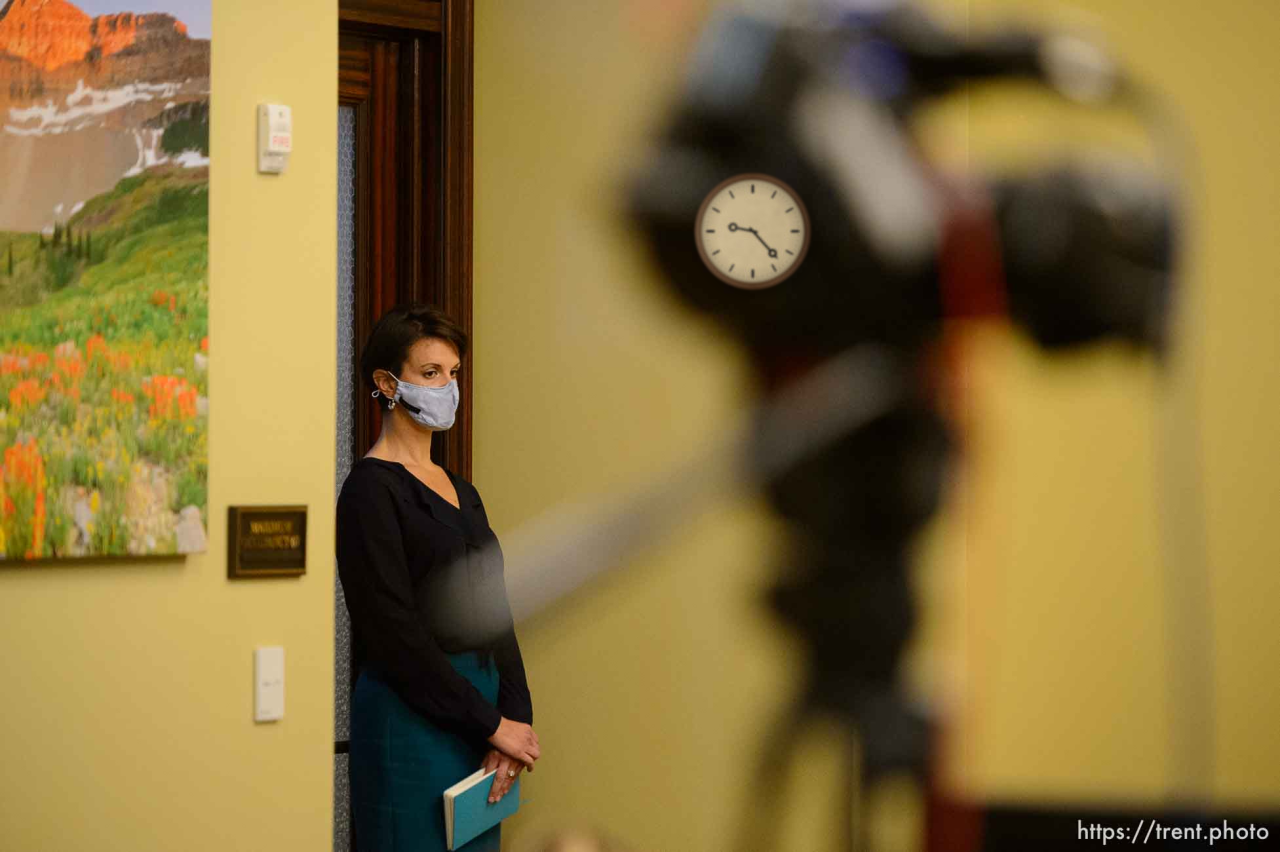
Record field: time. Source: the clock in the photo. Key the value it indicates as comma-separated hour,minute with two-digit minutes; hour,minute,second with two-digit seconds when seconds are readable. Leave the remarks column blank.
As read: 9,23
